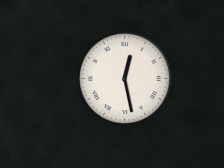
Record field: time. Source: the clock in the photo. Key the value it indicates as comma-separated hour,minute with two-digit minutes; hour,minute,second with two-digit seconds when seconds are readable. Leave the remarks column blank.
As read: 12,28
